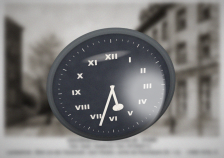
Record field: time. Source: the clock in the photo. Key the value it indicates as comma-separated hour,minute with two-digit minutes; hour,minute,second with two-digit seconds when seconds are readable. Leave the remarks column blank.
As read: 5,33
